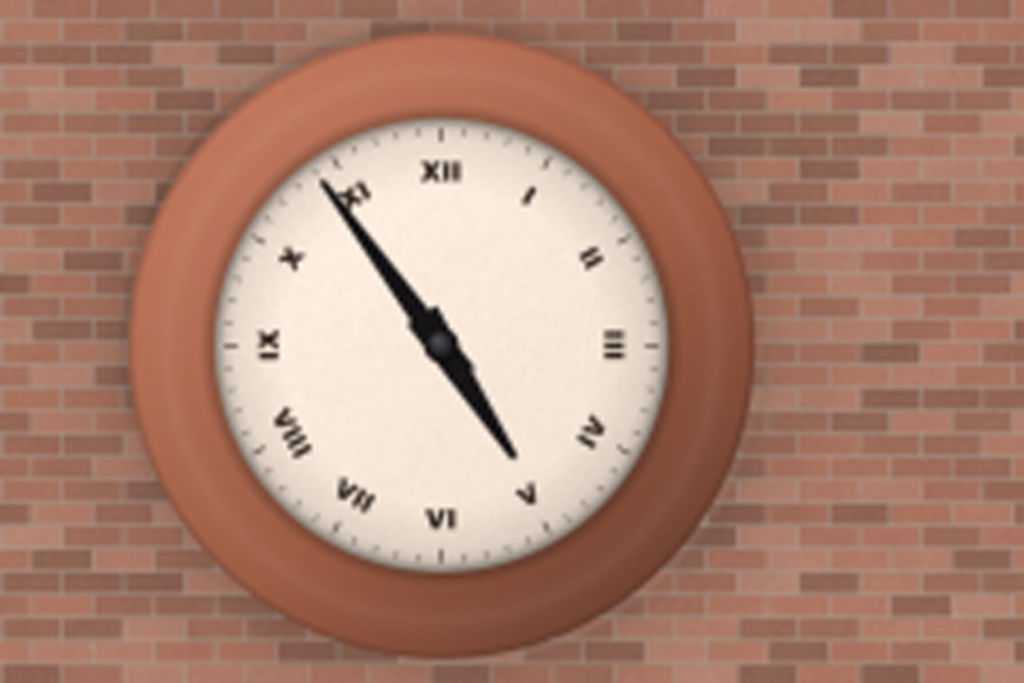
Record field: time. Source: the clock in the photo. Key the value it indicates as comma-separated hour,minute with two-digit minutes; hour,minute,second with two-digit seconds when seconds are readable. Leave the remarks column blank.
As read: 4,54
